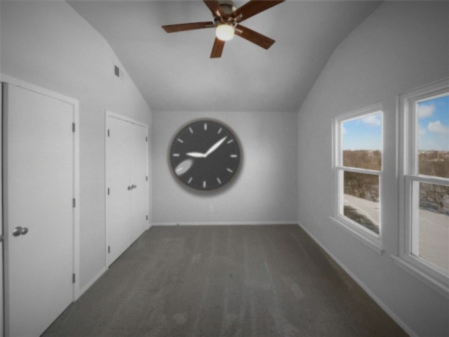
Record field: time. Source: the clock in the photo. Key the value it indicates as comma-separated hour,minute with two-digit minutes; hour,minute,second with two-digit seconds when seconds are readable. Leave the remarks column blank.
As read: 9,08
